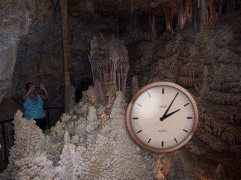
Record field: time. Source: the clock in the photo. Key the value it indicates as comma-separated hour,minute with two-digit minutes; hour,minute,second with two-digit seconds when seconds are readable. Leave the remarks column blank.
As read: 2,05
